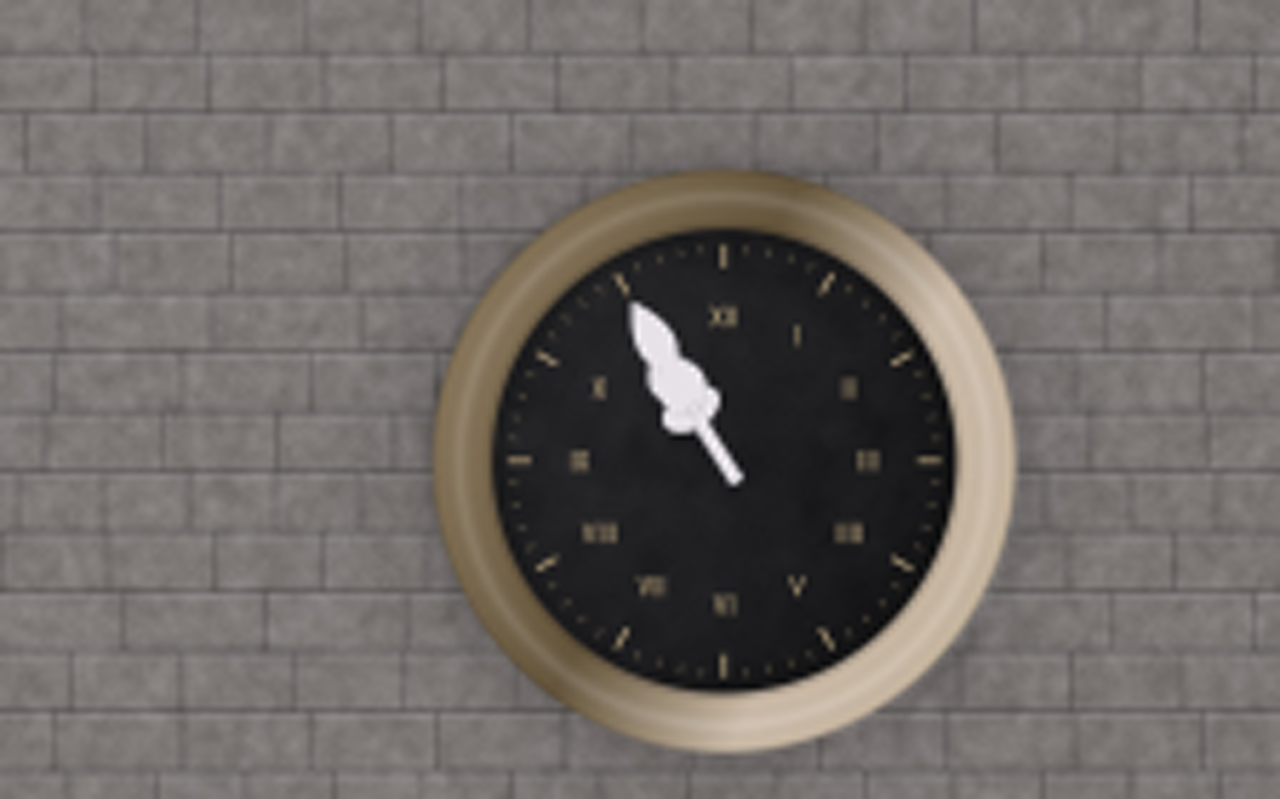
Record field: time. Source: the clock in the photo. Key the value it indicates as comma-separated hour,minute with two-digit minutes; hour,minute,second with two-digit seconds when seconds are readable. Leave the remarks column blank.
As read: 10,55
